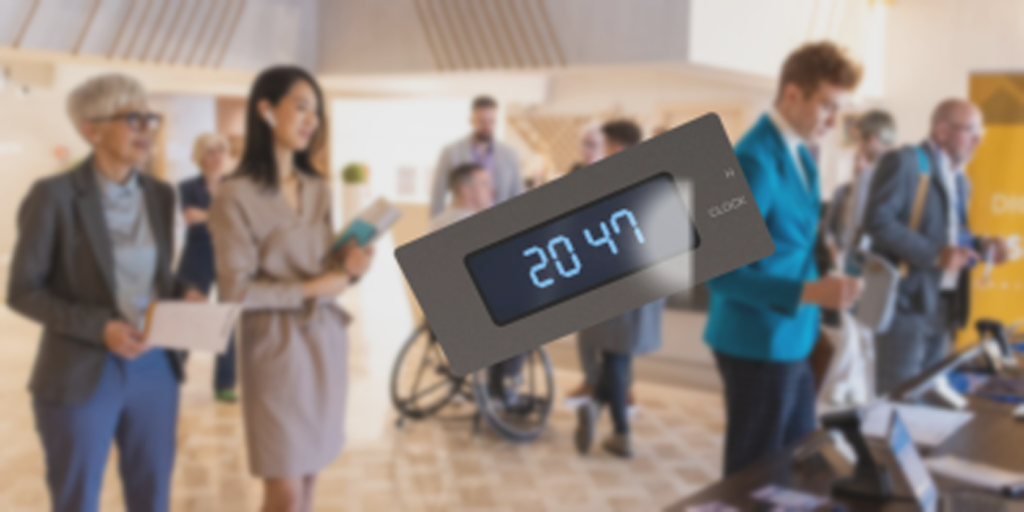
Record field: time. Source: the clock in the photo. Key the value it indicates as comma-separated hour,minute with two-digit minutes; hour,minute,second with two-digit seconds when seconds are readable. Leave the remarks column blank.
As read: 20,47
